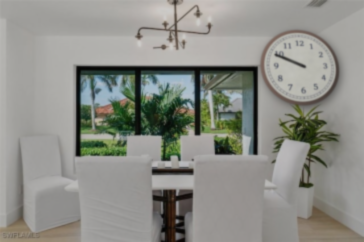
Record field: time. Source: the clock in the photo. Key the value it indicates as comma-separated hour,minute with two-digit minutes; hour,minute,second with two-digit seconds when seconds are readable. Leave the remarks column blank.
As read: 9,49
